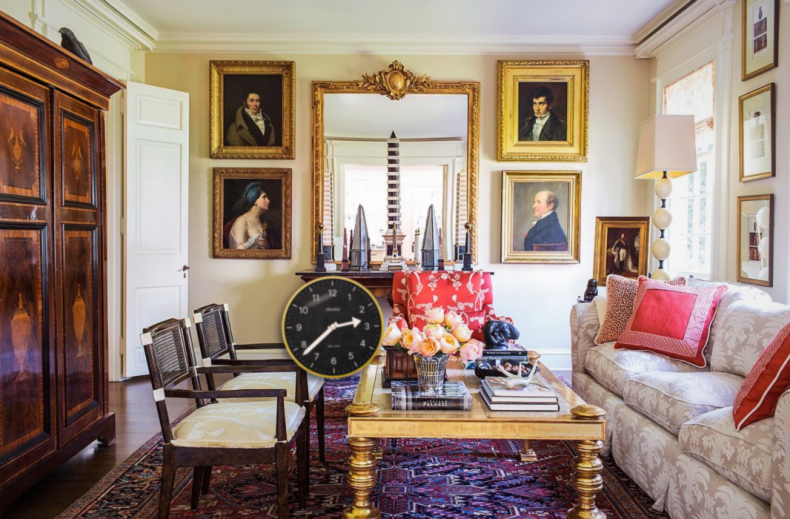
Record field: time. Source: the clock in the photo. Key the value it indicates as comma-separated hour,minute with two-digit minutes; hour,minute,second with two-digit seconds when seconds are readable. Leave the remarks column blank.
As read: 2,38
